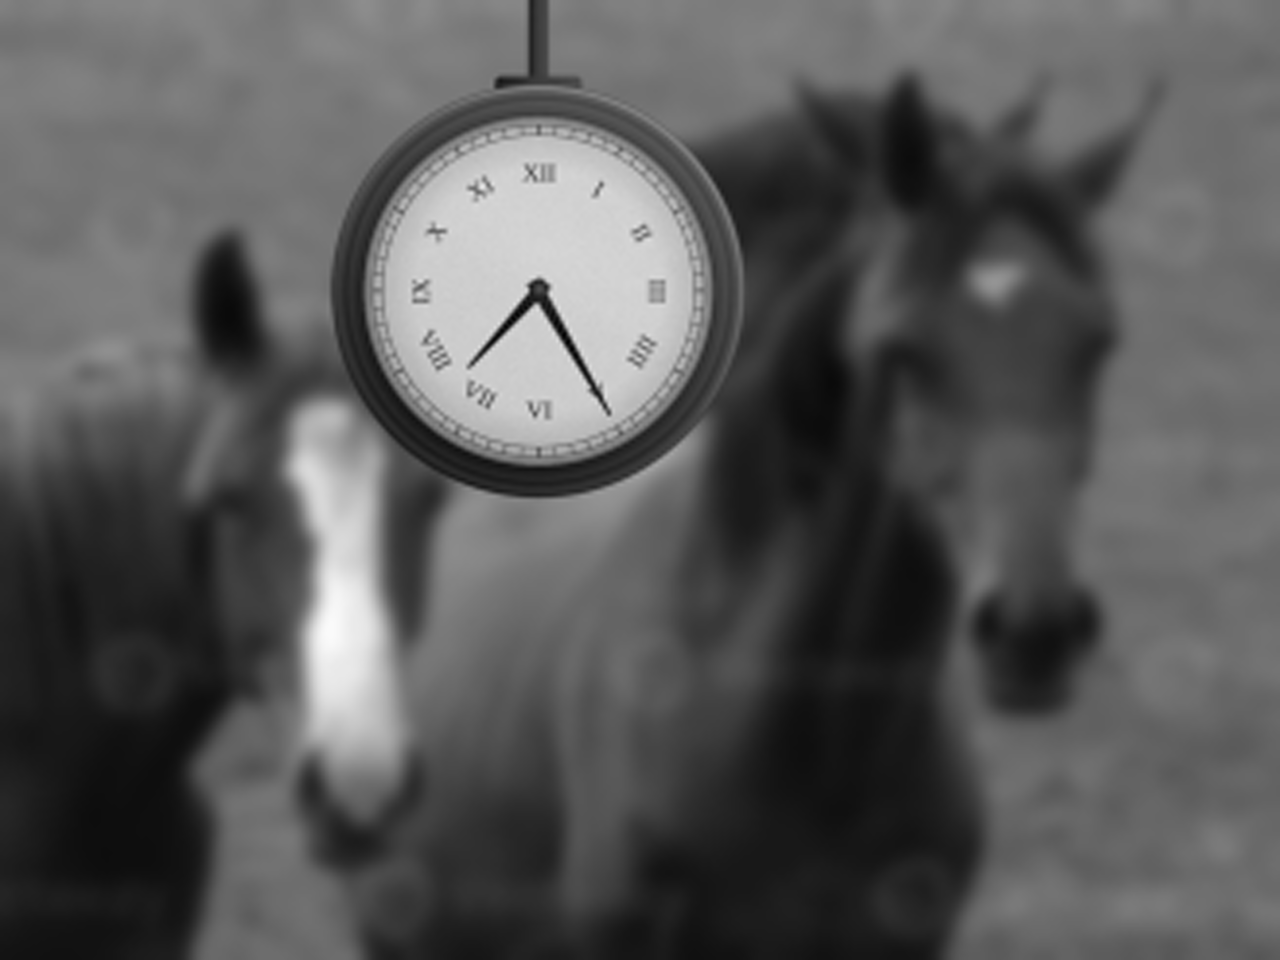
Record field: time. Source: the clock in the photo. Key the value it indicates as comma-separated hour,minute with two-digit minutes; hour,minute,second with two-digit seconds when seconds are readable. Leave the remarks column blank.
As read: 7,25
